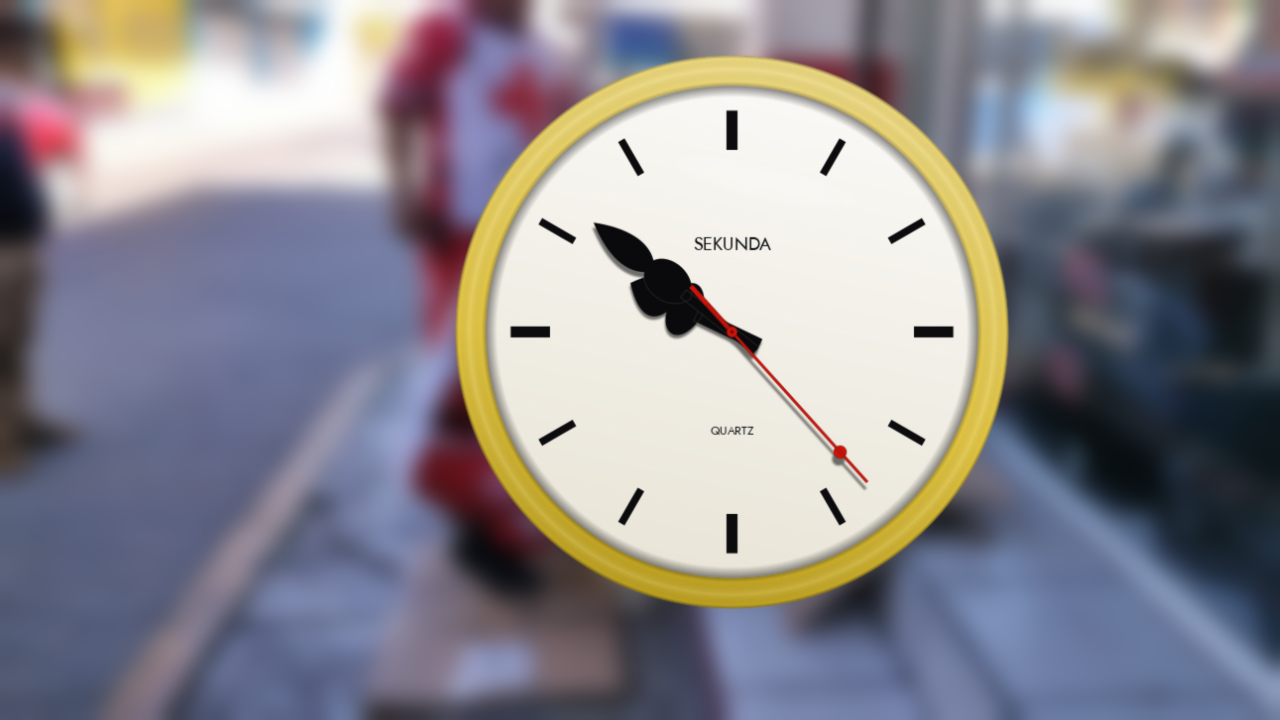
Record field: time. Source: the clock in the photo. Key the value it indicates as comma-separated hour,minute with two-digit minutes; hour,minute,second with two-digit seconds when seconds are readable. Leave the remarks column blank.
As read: 9,51,23
